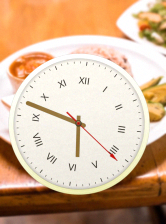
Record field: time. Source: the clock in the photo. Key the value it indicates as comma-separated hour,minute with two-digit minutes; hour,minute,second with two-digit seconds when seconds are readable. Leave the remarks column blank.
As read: 5,47,21
